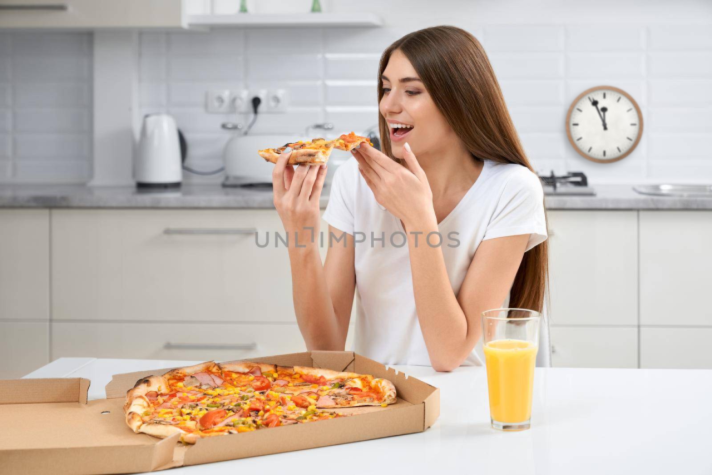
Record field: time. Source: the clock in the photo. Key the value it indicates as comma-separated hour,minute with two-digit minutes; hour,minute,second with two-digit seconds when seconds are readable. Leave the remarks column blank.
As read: 11,56
